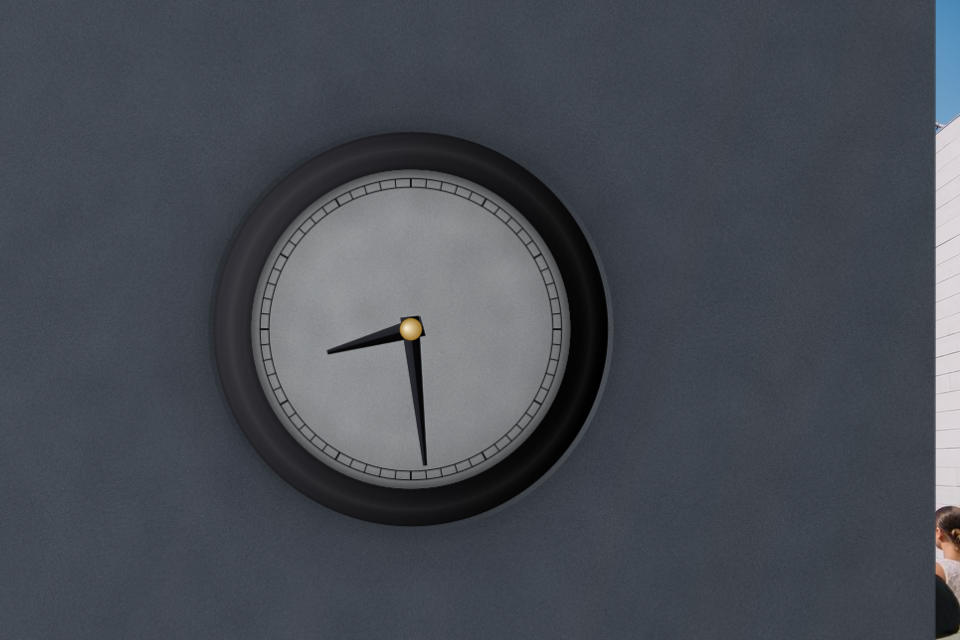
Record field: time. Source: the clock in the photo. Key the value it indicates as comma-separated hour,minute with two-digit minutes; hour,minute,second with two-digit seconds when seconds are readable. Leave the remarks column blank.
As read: 8,29
